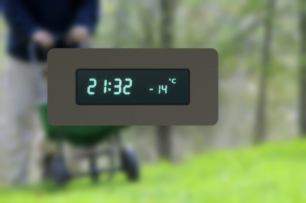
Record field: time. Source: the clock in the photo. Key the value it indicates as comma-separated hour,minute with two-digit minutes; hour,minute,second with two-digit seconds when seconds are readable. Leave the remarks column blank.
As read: 21,32
